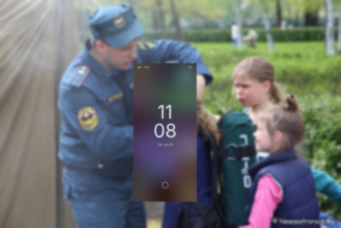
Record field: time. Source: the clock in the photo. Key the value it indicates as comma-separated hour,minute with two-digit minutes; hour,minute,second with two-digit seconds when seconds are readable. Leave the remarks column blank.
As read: 11,08
